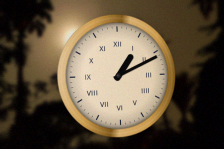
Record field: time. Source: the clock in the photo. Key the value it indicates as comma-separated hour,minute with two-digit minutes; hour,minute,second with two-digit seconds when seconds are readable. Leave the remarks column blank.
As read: 1,11
